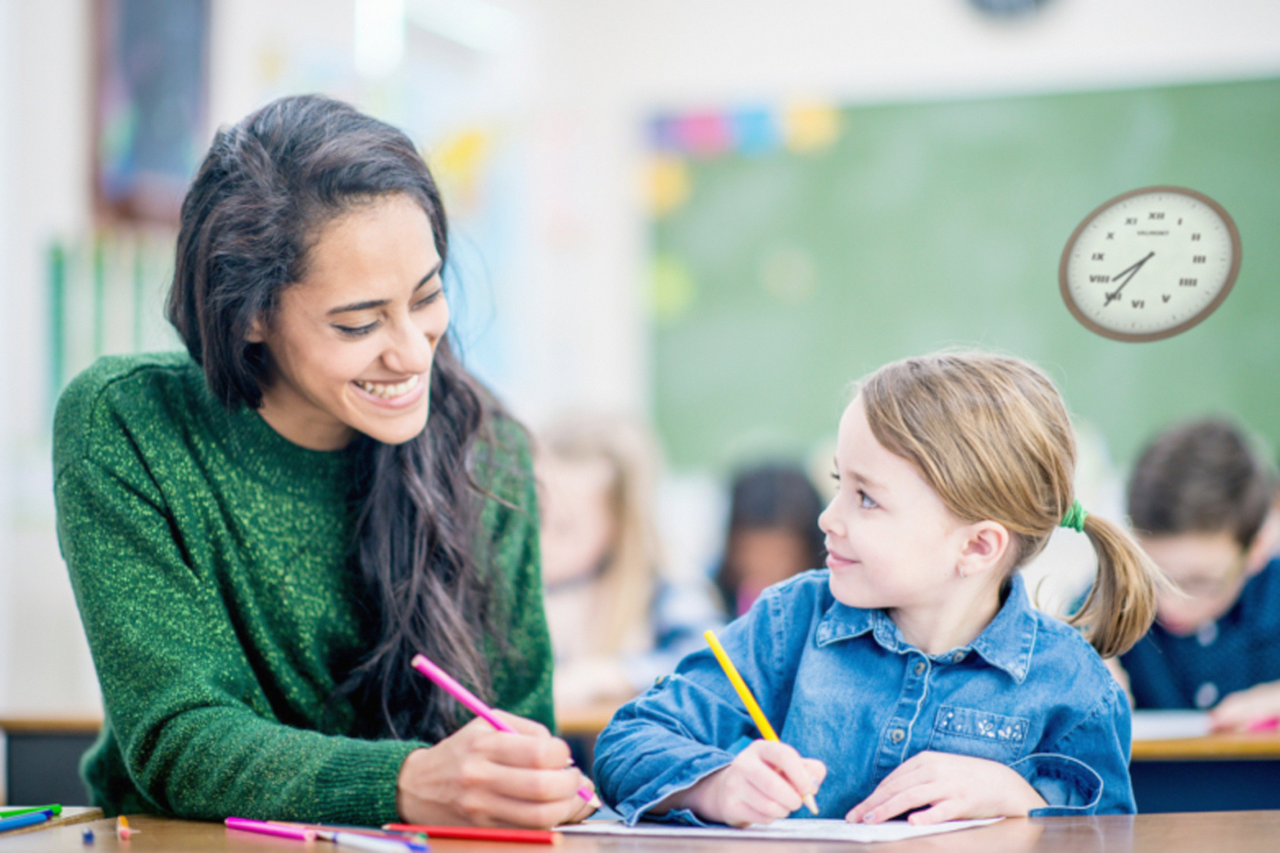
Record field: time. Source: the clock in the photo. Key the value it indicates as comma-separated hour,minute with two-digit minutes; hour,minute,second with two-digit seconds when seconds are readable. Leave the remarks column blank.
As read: 7,35
